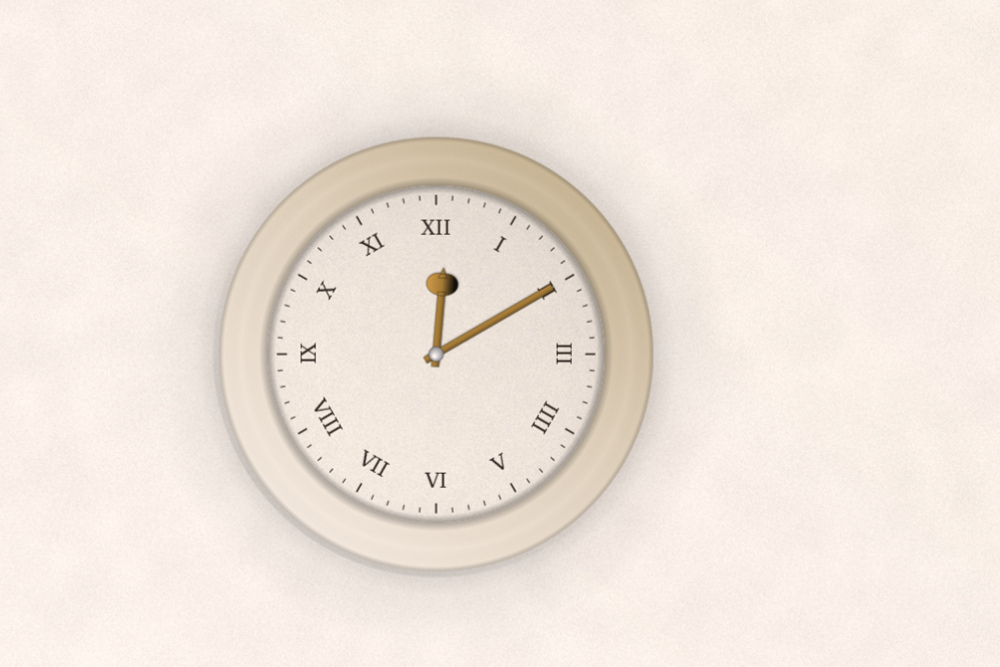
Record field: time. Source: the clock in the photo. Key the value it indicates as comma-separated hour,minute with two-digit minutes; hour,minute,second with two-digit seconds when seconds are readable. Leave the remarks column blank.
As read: 12,10
